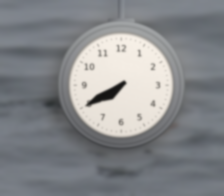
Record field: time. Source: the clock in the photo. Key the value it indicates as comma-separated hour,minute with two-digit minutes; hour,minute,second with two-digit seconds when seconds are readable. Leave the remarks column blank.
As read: 7,40
